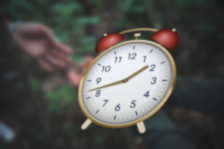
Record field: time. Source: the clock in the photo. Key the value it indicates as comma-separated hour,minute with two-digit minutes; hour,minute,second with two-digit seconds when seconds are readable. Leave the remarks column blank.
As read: 1,42
